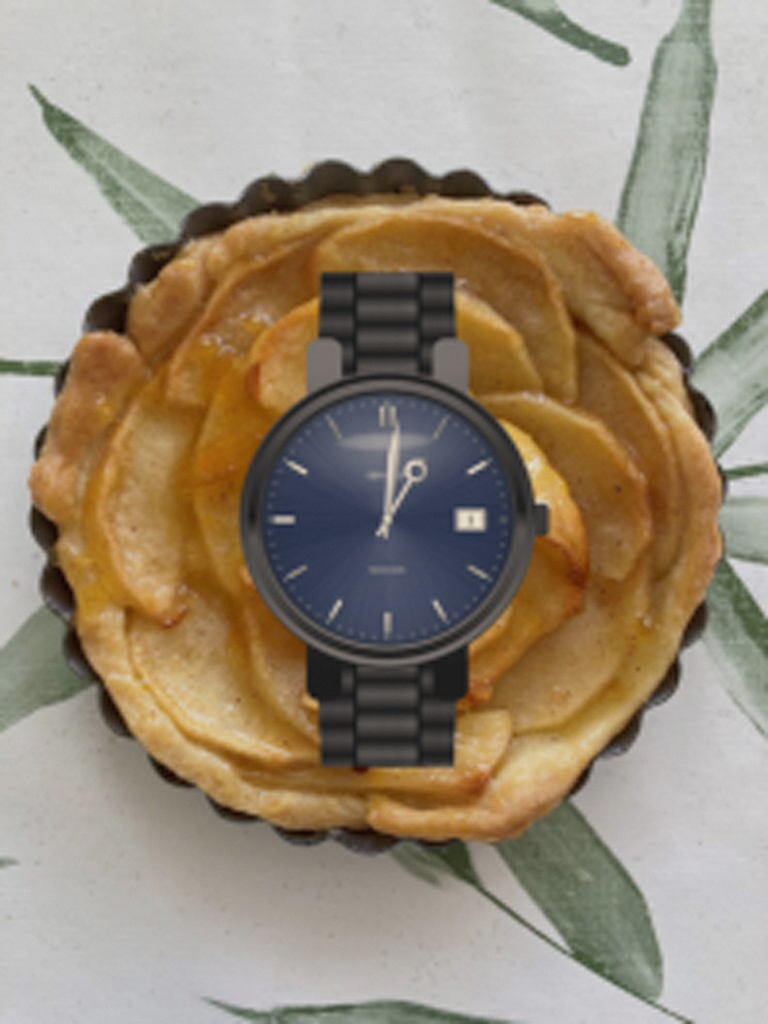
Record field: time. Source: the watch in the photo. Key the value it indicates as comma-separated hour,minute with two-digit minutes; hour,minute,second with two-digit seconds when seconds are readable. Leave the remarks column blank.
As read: 1,01
